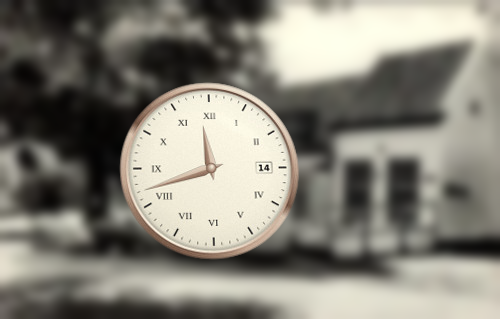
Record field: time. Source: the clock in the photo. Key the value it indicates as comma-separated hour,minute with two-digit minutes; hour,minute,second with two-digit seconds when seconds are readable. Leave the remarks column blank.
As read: 11,42
